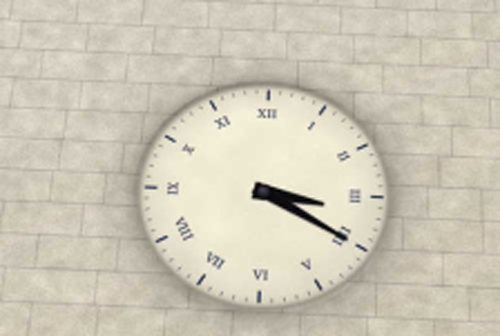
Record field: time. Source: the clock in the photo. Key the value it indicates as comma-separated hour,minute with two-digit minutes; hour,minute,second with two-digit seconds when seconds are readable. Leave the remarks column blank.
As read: 3,20
